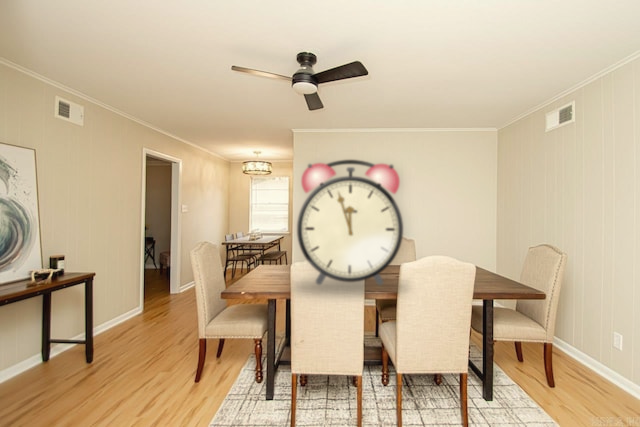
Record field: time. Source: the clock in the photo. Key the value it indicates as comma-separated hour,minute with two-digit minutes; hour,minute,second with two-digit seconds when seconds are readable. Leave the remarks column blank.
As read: 11,57
